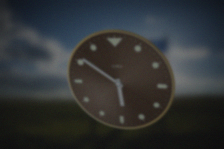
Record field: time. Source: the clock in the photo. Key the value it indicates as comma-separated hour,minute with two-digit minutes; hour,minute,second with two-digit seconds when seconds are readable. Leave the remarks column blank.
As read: 5,51
